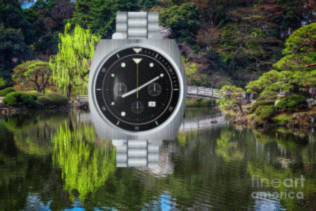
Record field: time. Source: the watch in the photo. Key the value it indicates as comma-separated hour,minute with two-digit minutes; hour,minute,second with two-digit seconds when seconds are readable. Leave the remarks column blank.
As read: 8,10
